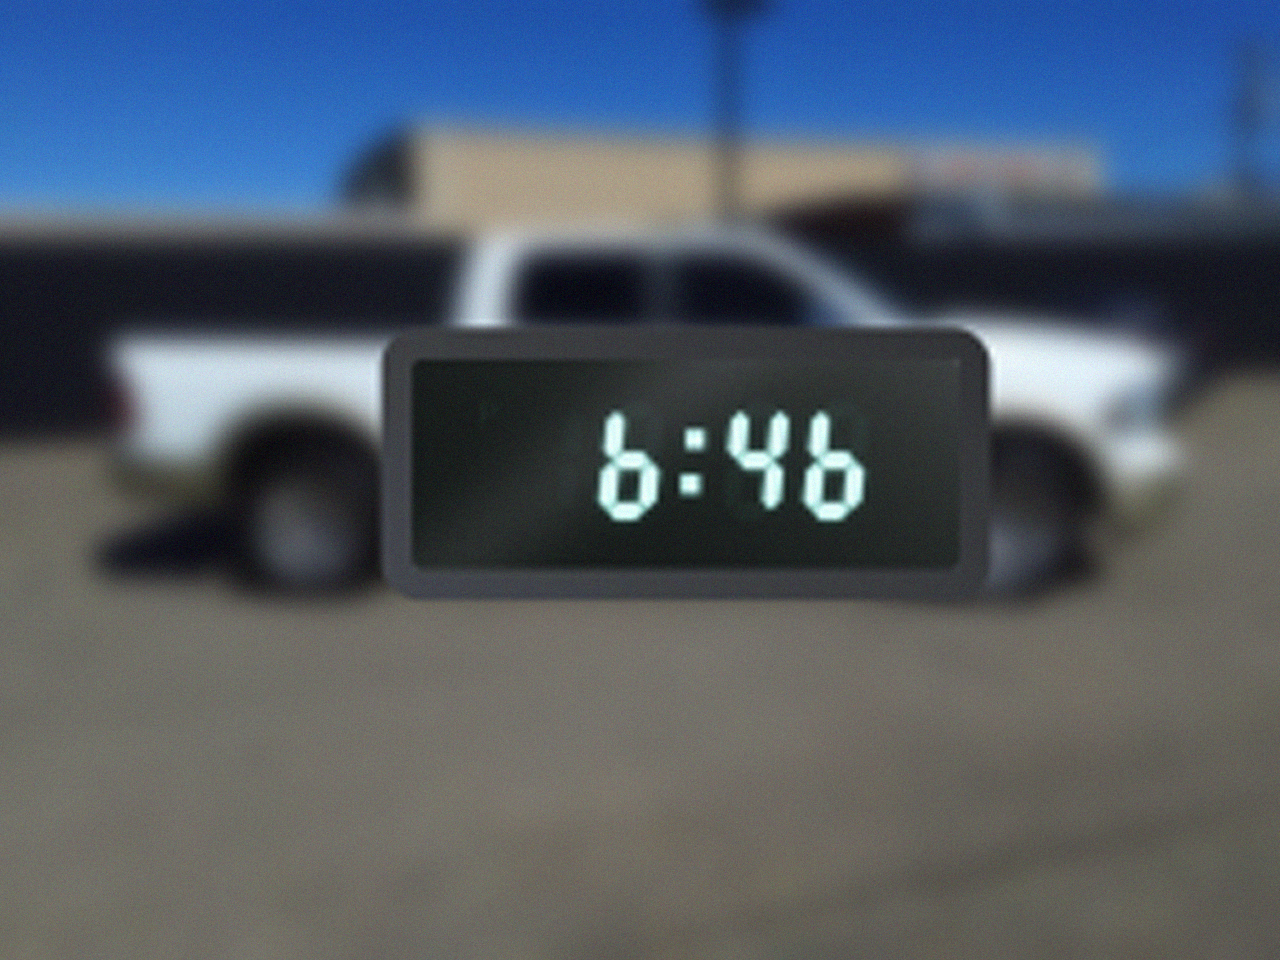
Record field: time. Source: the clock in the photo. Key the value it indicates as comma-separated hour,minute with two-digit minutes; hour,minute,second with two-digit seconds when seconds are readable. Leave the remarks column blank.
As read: 6,46
